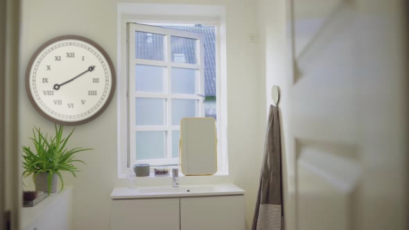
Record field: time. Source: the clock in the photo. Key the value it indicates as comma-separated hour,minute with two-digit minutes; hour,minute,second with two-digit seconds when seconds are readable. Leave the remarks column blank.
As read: 8,10
